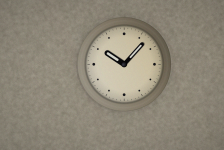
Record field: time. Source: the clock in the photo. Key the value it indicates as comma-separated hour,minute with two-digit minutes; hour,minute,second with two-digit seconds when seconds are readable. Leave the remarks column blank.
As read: 10,07
